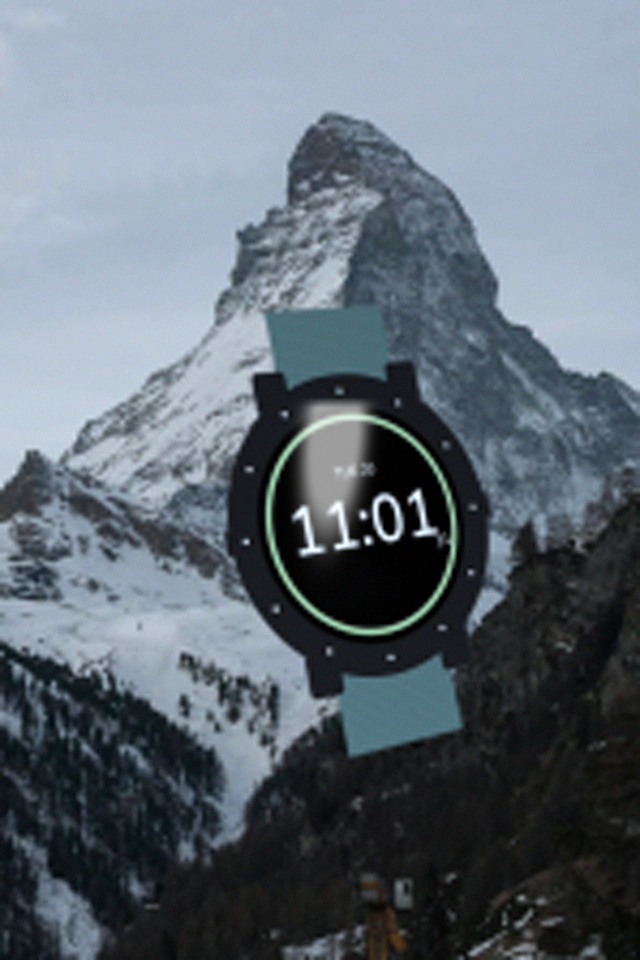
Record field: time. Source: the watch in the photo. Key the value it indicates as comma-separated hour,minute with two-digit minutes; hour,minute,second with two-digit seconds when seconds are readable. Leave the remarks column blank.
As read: 11,01
